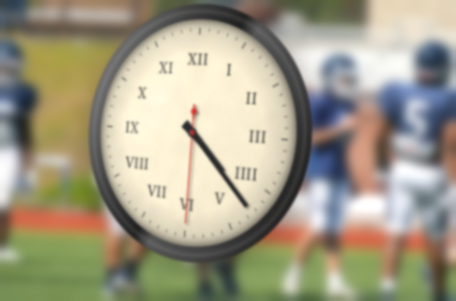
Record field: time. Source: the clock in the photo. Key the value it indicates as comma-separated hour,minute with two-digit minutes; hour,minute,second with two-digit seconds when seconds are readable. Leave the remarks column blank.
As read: 4,22,30
